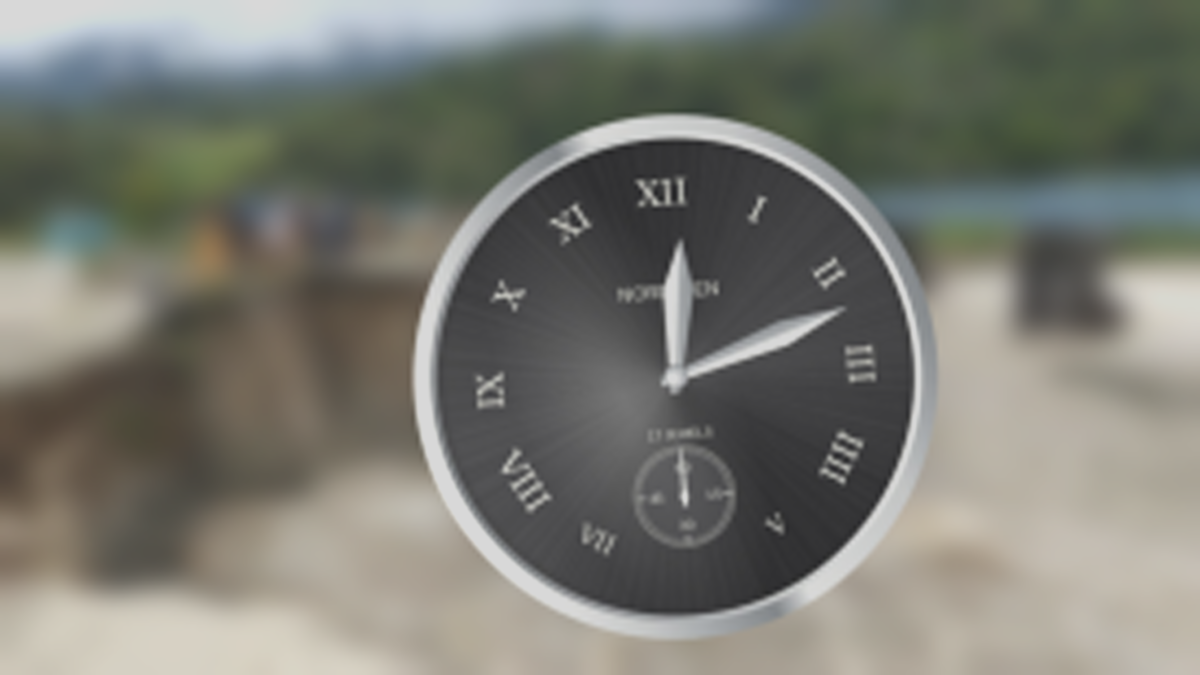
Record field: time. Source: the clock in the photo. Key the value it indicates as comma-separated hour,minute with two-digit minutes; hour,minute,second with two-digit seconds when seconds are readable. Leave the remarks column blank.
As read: 12,12
